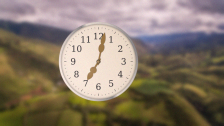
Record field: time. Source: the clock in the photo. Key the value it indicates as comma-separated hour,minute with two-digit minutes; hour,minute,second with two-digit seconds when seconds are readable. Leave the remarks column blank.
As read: 7,02
